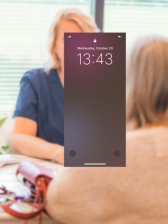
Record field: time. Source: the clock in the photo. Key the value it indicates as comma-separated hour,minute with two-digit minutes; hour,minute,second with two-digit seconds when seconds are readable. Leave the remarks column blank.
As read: 13,43
